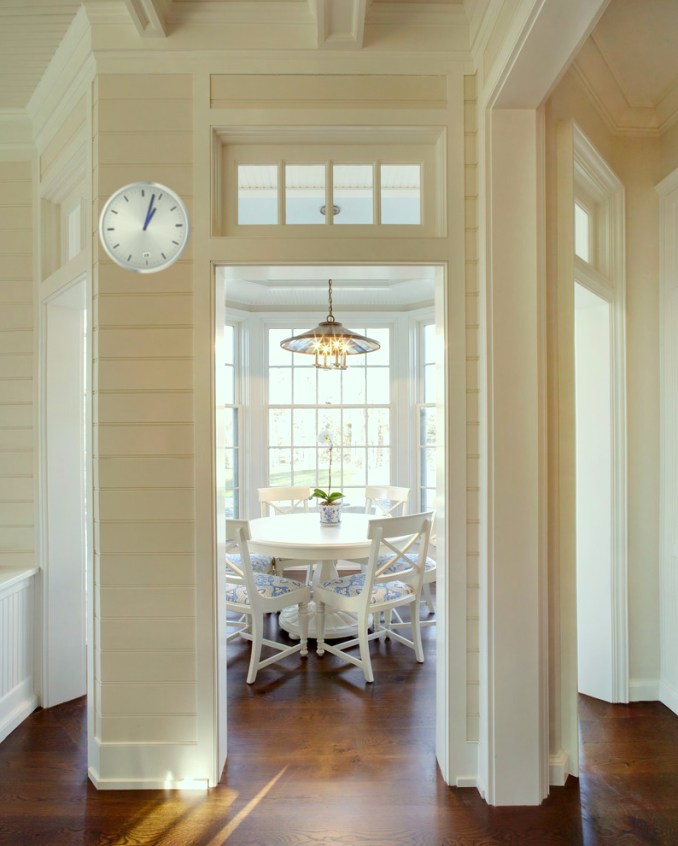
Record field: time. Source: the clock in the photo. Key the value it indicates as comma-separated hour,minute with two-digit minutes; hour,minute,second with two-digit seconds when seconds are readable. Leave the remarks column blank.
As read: 1,03
